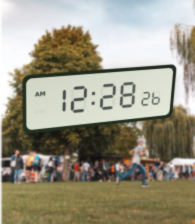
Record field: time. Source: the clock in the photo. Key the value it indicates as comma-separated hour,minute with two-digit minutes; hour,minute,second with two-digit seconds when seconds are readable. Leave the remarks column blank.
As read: 12,28,26
